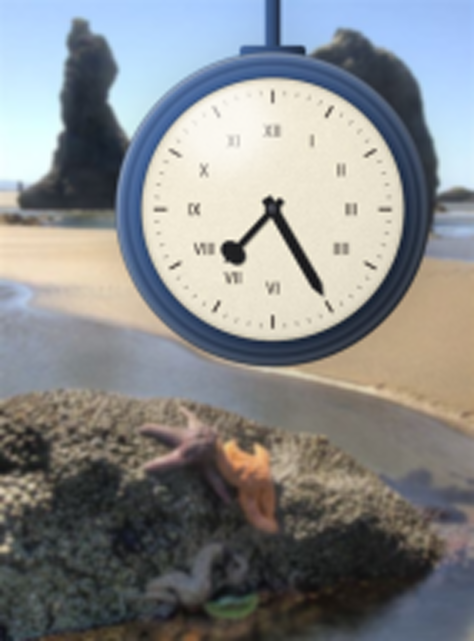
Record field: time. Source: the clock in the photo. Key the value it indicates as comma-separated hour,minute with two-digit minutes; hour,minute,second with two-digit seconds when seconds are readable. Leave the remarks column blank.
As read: 7,25
